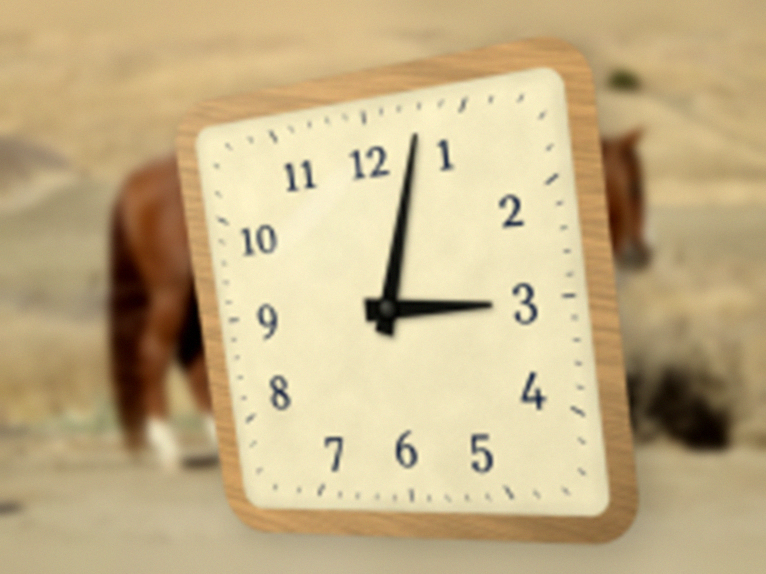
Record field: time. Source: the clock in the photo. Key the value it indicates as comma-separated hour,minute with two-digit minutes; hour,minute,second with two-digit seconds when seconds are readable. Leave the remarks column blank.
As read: 3,03
